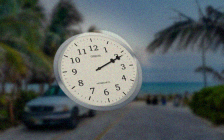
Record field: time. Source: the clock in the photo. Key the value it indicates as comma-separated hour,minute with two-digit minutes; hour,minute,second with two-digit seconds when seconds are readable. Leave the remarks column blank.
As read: 2,11
